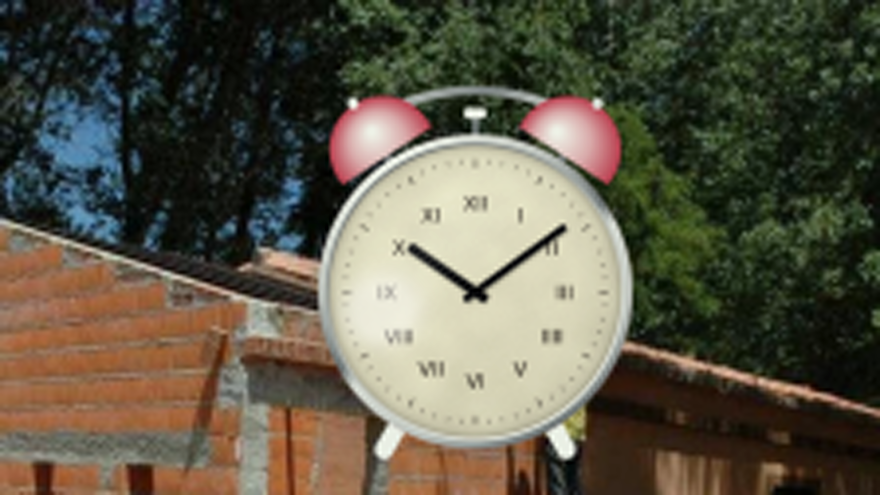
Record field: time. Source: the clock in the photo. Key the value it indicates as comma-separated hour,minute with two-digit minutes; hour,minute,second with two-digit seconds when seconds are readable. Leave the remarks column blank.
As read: 10,09
